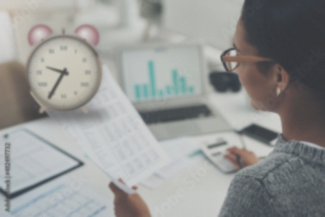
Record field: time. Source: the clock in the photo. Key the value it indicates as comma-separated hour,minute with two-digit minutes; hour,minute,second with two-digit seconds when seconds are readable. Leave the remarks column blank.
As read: 9,35
